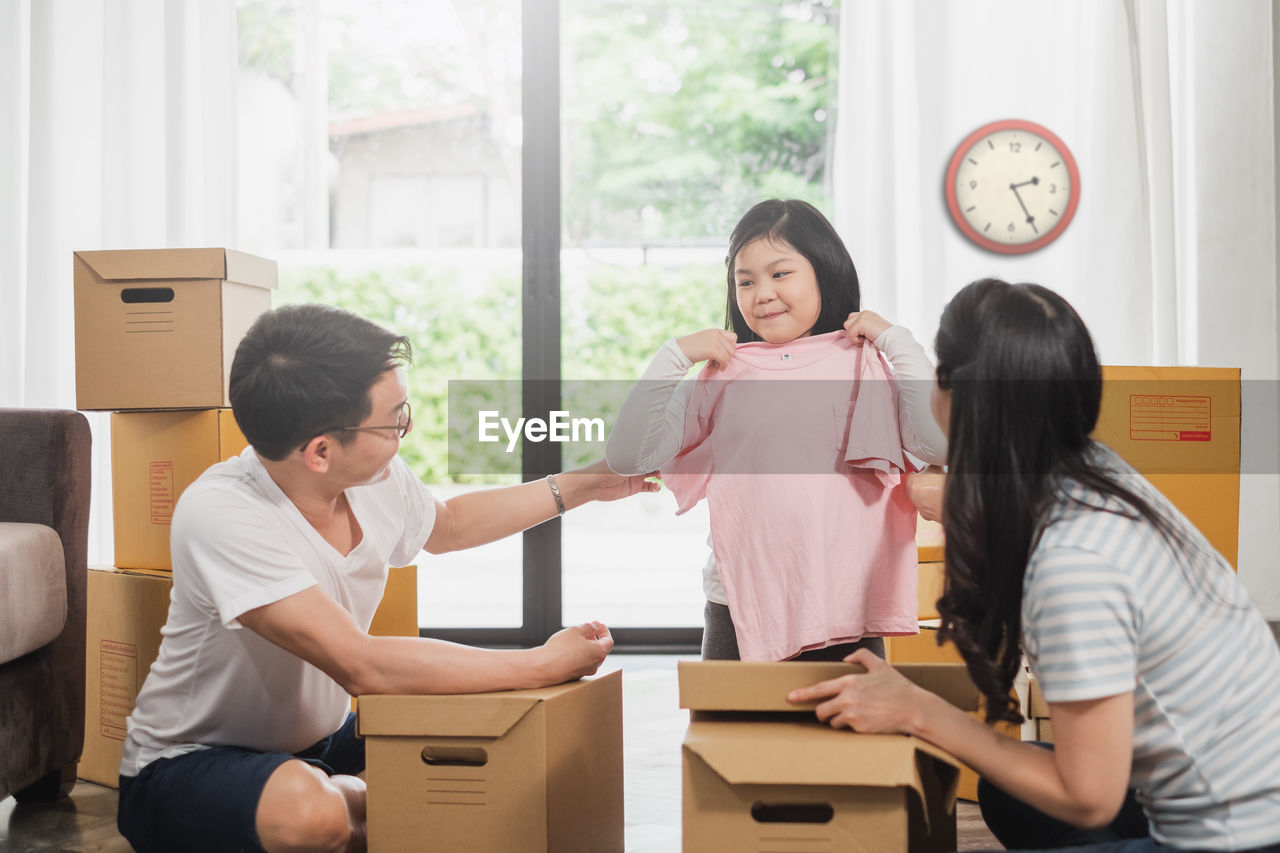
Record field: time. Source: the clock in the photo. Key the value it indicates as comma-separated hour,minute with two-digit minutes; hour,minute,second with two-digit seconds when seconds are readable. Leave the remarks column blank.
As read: 2,25
